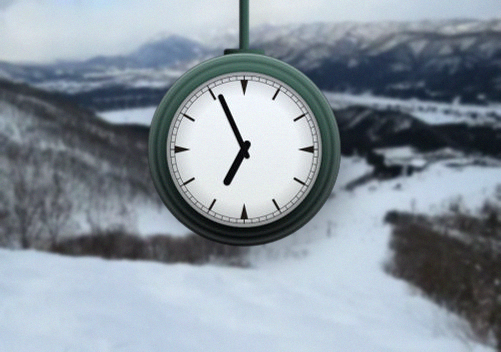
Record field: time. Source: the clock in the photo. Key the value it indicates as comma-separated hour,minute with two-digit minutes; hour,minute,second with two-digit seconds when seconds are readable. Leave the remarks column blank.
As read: 6,56
